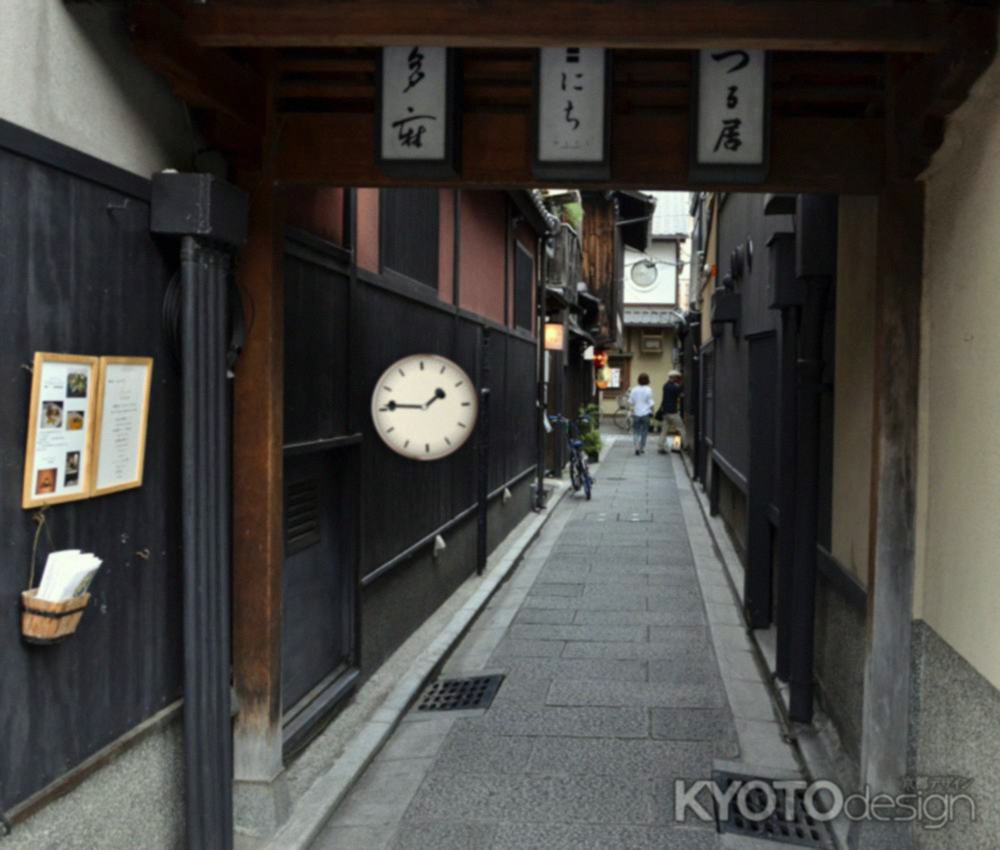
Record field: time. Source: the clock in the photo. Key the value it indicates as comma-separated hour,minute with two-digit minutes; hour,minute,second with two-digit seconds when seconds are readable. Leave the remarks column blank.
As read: 1,46
